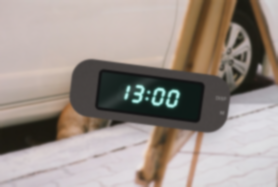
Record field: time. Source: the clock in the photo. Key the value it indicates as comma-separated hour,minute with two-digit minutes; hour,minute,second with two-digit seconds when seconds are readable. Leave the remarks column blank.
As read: 13,00
